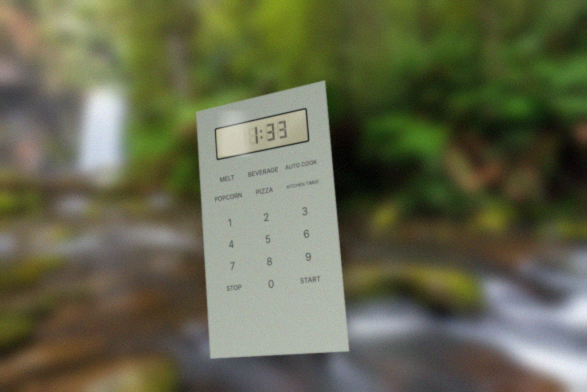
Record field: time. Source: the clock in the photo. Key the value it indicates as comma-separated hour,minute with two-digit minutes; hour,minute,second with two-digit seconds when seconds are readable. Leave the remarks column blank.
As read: 1,33
